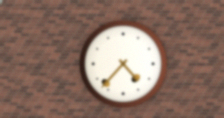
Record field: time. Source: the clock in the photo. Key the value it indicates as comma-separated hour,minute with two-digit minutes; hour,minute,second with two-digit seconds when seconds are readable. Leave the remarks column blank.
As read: 4,37
